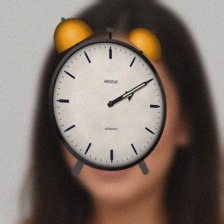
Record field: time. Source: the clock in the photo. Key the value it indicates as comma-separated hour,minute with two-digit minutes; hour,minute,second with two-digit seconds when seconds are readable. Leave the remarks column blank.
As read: 2,10
